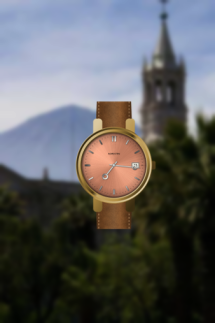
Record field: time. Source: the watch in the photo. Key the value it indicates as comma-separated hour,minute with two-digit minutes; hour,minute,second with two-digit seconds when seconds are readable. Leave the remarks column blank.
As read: 7,16
